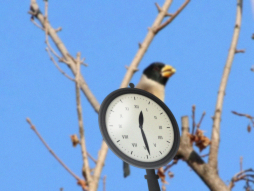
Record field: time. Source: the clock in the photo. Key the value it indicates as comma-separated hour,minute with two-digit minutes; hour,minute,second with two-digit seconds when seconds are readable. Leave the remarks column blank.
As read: 12,29
